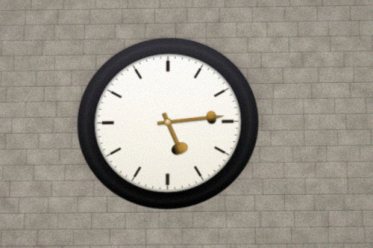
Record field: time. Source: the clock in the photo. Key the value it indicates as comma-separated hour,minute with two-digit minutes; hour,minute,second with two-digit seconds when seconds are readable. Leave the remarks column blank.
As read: 5,14
